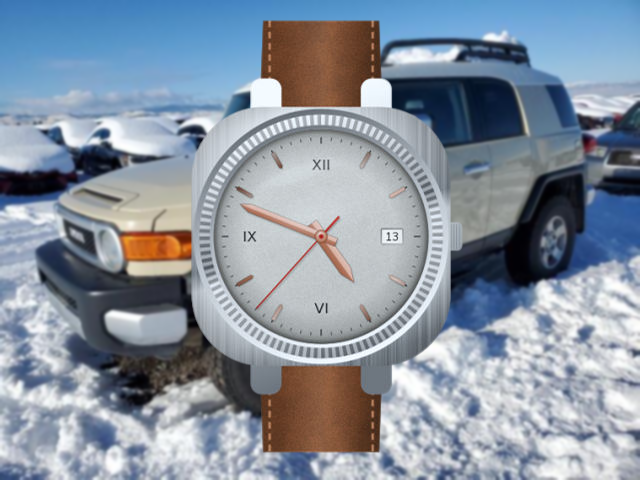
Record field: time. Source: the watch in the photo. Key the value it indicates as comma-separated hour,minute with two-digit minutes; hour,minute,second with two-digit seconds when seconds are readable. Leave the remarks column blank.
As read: 4,48,37
